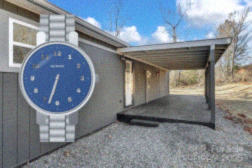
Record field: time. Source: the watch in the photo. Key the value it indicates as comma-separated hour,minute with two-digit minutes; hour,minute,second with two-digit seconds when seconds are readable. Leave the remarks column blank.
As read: 6,33
